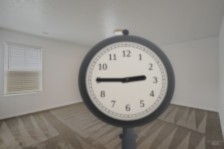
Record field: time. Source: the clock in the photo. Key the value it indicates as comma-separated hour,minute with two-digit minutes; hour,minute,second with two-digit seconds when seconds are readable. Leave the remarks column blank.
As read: 2,45
